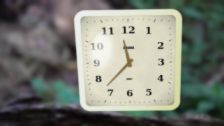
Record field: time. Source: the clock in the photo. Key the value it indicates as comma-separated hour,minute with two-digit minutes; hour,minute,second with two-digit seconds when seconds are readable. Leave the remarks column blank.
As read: 11,37
